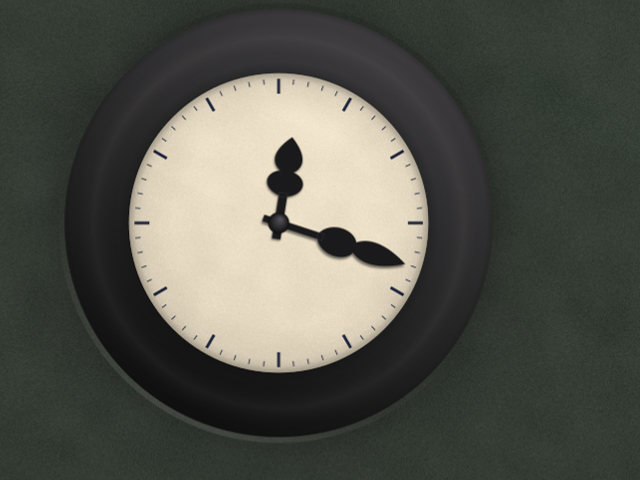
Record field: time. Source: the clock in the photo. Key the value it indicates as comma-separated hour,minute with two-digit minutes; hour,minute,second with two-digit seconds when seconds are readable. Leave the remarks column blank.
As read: 12,18
